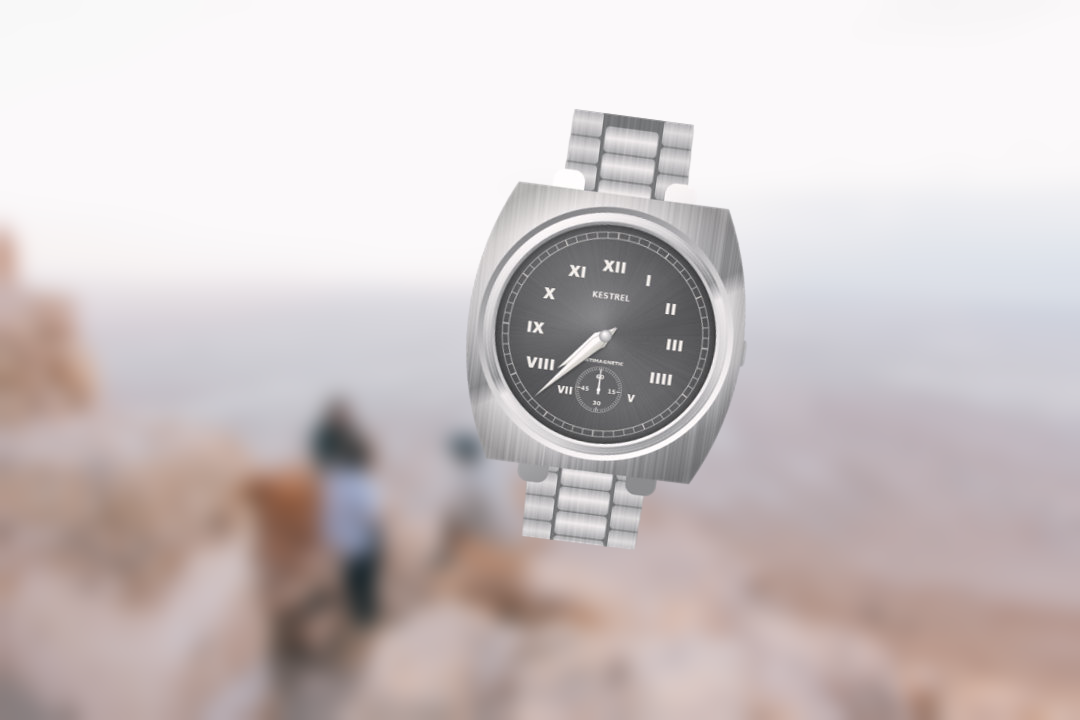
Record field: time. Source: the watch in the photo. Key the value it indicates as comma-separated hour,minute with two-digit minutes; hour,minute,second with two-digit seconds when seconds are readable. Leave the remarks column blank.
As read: 7,37
